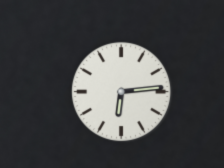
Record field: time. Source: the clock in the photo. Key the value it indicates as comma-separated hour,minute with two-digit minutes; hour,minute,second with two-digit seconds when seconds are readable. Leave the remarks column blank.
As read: 6,14
